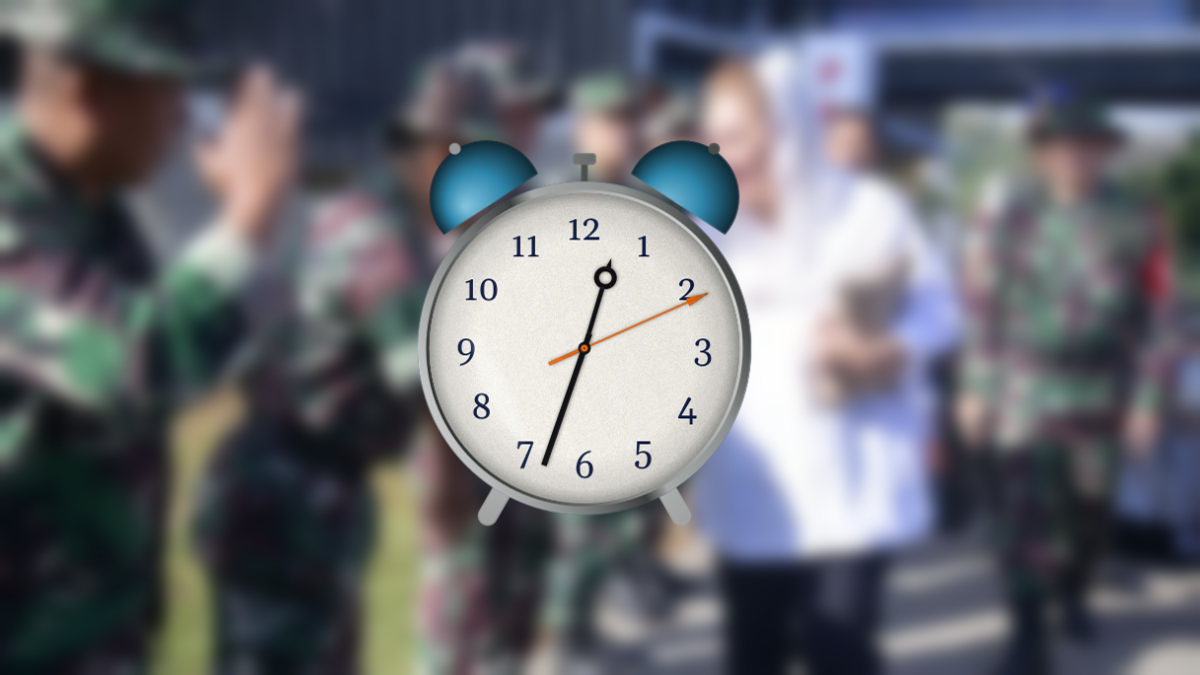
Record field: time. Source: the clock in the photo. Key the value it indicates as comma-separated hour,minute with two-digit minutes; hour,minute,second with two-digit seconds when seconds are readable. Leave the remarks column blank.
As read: 12,33,11
